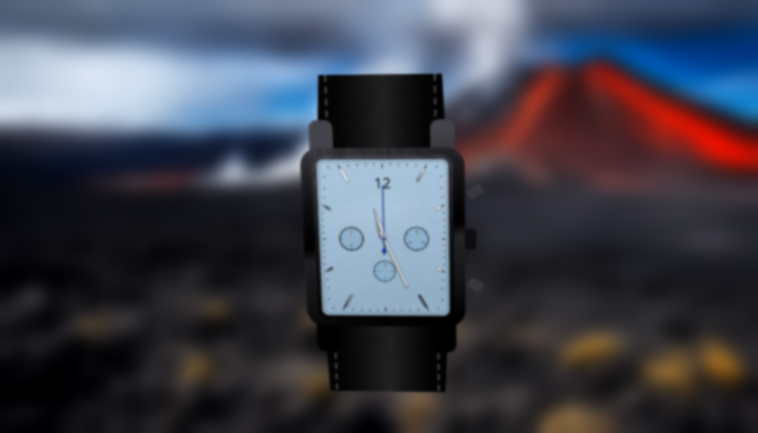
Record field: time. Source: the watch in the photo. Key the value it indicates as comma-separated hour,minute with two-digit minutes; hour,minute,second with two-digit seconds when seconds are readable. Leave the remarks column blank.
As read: 11,26
